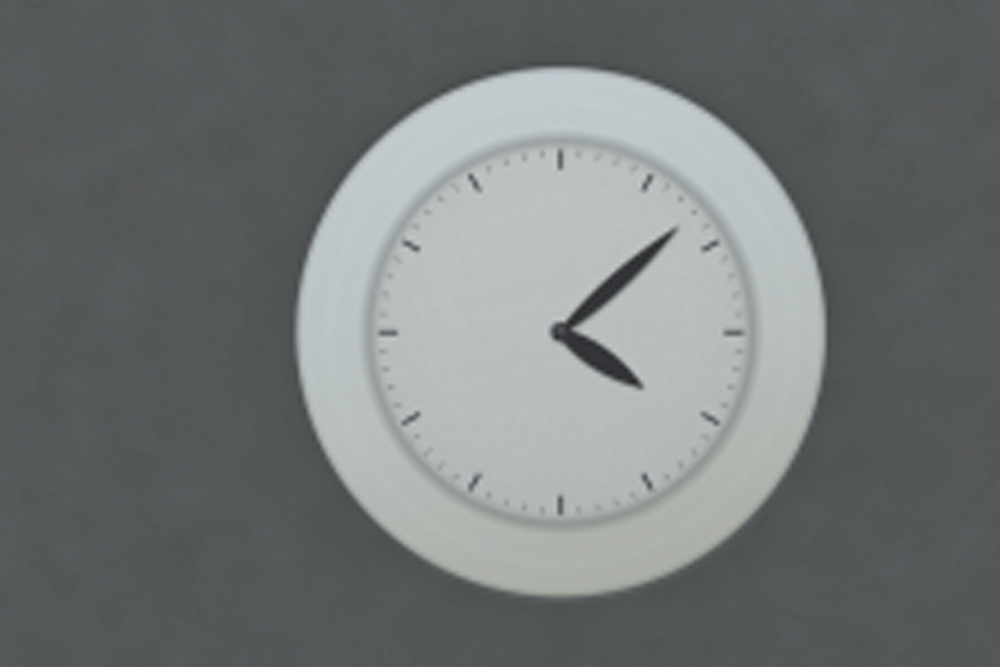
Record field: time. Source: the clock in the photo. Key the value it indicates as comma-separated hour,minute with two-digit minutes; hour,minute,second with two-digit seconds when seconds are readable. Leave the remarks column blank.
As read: 4,08
